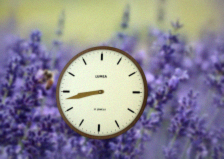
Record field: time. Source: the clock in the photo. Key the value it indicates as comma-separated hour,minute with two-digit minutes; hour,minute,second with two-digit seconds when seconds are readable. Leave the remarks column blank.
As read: 8,43
